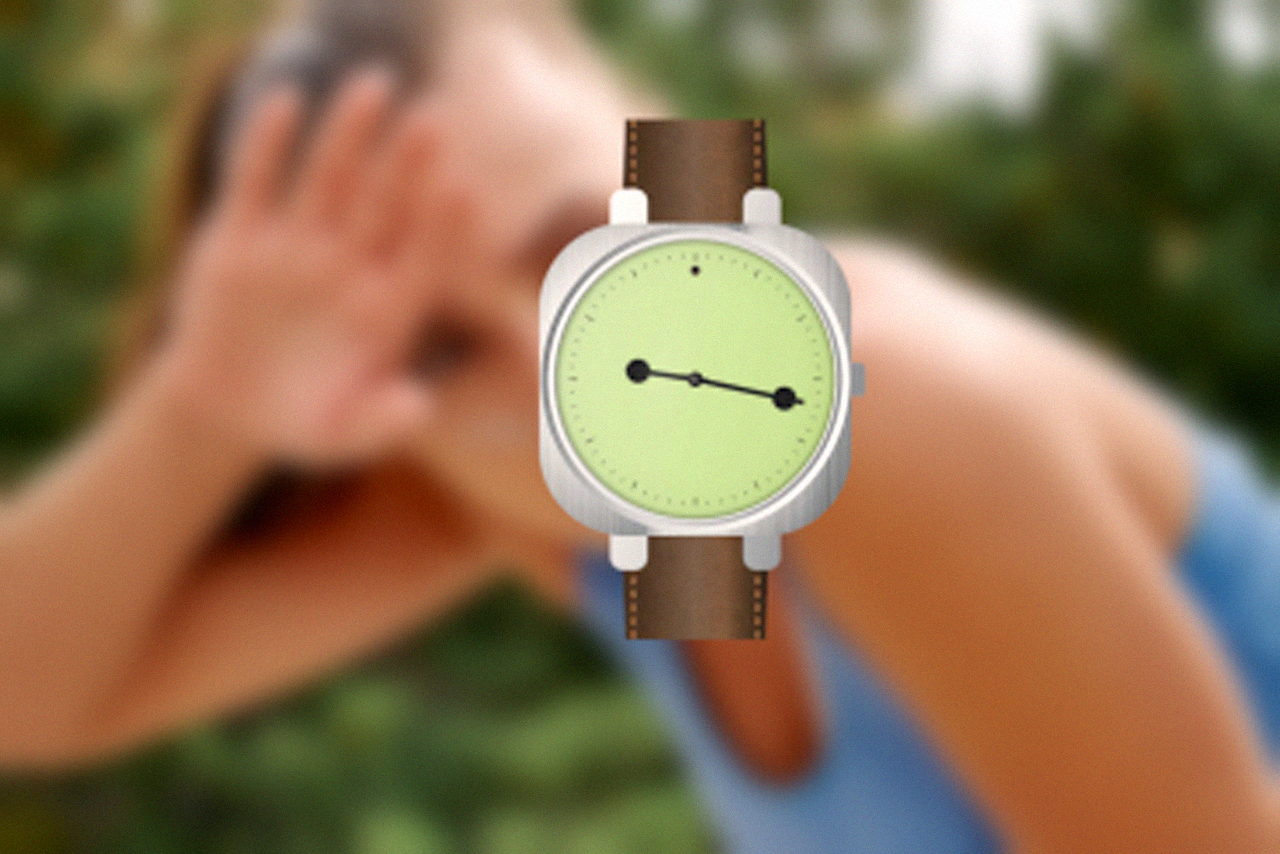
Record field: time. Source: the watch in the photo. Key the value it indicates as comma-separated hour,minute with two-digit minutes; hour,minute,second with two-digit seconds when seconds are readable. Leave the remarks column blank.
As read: 9,17
